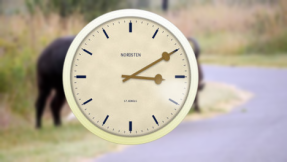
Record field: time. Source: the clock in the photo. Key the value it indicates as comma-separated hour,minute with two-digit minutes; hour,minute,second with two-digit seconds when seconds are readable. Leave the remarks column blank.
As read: 3,10
